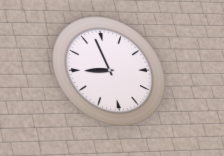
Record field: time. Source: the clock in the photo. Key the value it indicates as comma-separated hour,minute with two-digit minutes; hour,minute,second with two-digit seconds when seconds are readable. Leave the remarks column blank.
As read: 8,58
